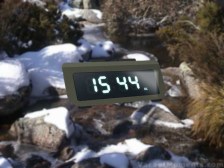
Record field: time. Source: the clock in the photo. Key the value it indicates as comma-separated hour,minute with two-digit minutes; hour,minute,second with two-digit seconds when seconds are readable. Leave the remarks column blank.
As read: 15,44
